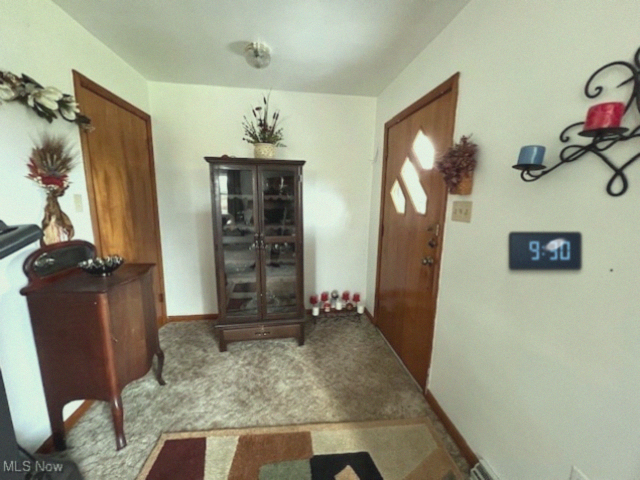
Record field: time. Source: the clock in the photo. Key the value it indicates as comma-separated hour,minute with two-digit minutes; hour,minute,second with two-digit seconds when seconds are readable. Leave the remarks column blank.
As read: 9,30
